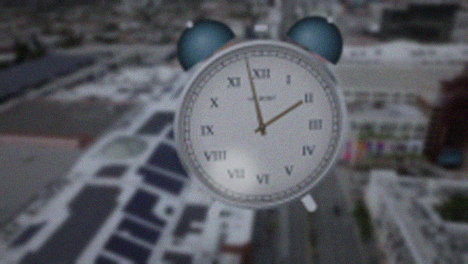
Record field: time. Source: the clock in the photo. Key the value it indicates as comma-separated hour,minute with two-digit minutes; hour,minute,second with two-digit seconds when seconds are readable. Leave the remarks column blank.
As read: 1,58
